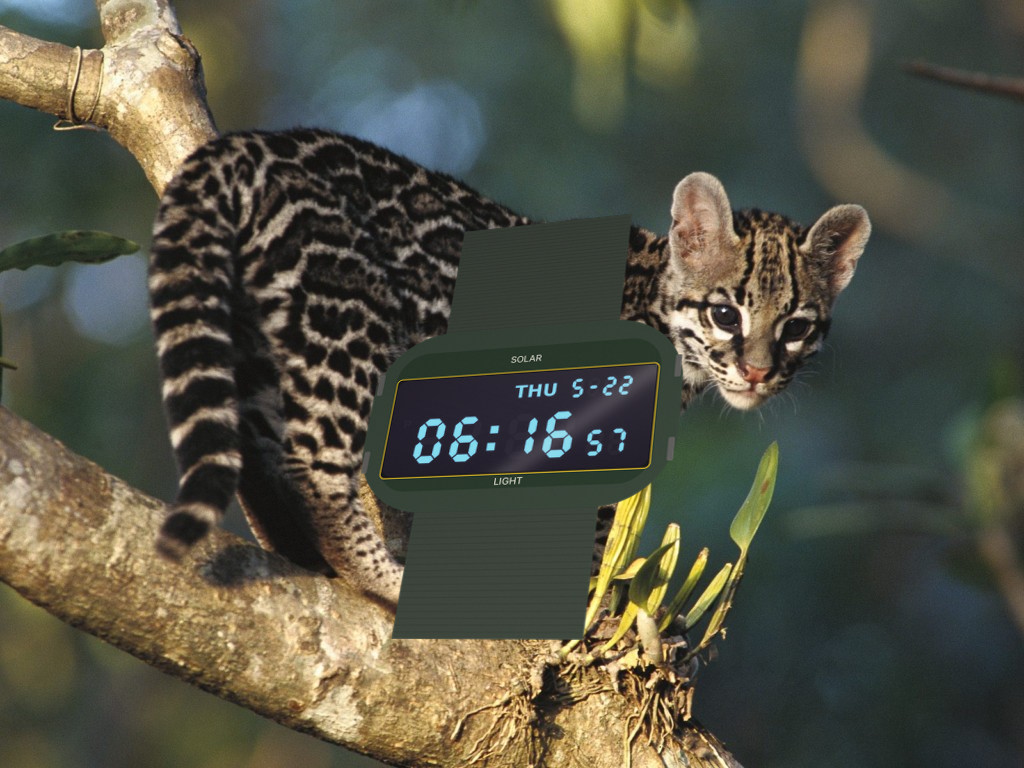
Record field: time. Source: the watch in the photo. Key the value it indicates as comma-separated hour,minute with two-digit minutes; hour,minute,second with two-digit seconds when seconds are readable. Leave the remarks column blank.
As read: 6,16,57
